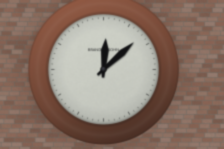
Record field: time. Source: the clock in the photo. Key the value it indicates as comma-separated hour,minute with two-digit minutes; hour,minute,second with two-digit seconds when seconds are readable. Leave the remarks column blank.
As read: 12,08
